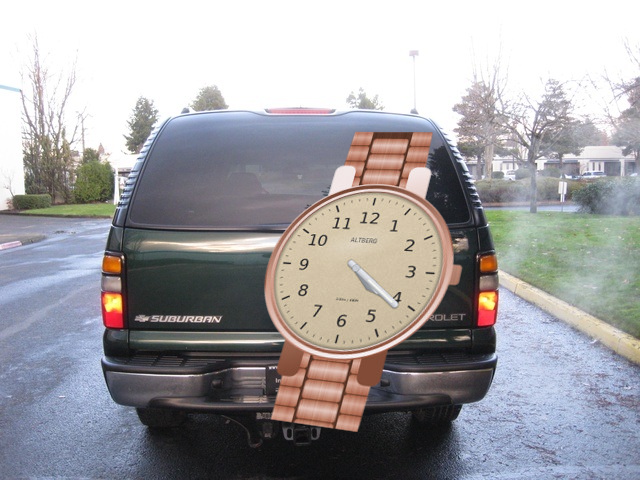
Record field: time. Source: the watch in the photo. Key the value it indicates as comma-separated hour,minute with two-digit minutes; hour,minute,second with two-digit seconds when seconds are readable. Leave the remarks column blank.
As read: 4,21
